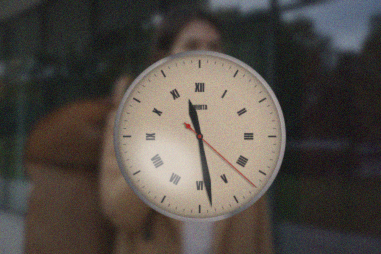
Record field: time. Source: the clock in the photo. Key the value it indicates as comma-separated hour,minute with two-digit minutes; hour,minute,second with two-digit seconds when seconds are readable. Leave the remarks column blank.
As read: 11,28,22
